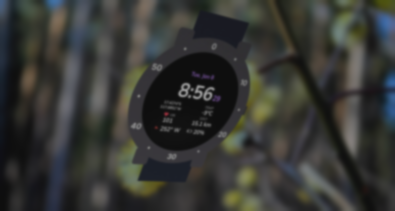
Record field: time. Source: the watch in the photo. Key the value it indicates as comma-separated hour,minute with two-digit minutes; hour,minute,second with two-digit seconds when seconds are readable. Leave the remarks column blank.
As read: 8,56
